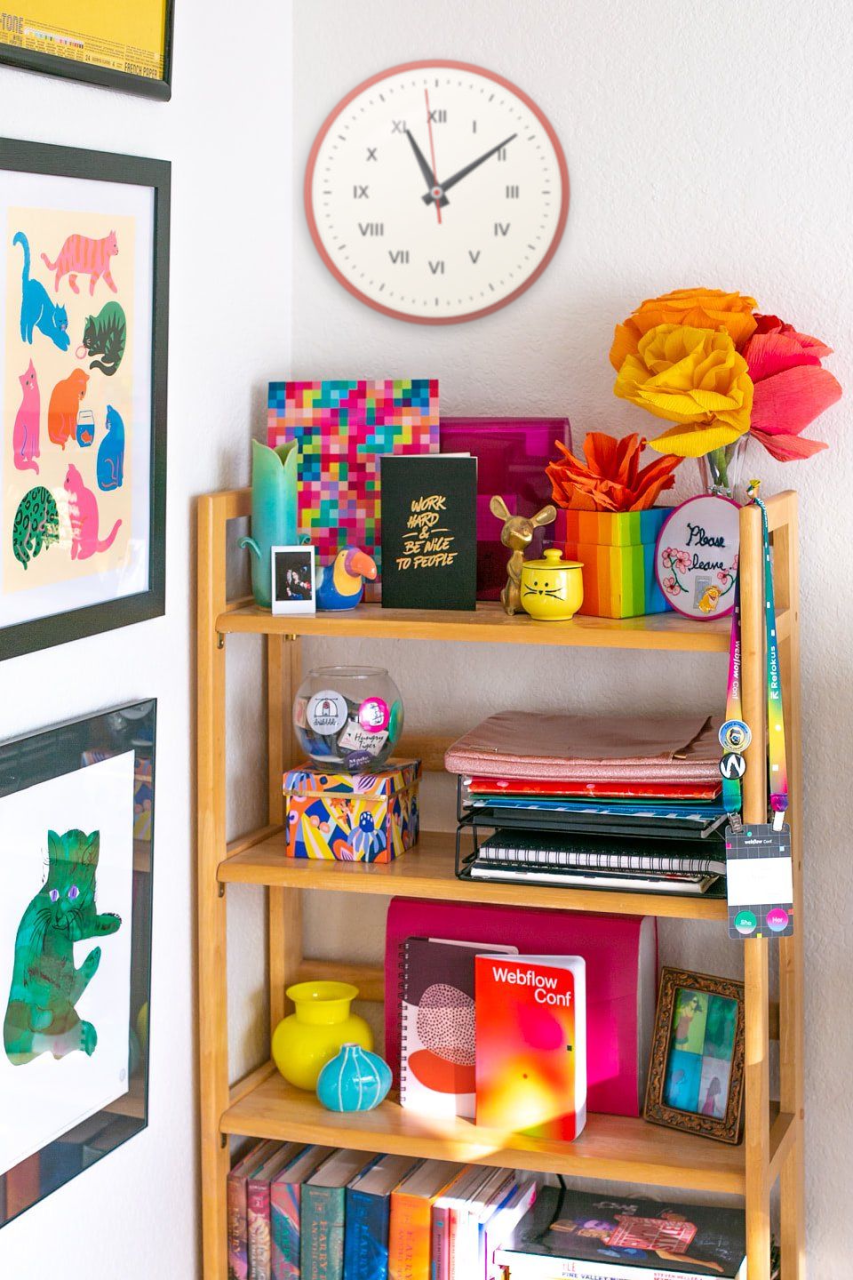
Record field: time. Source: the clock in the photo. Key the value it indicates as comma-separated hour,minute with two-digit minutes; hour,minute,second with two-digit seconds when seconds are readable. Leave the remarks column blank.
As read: 11,08,59
